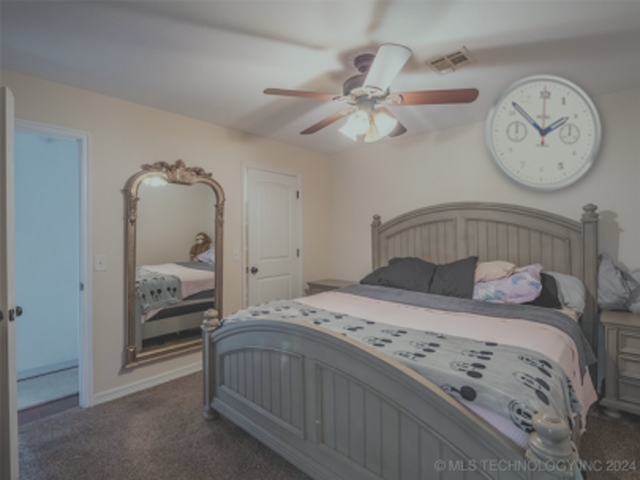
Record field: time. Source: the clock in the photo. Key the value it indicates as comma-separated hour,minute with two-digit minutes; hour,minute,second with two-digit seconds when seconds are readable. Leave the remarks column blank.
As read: 1,52
